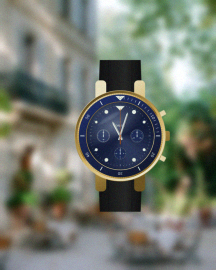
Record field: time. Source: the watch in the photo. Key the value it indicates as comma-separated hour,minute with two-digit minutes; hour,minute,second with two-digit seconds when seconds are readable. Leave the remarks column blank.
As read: 11,03
